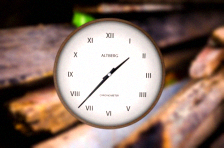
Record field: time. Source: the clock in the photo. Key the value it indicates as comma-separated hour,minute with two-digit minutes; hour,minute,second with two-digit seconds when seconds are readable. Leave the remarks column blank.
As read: 1,37
